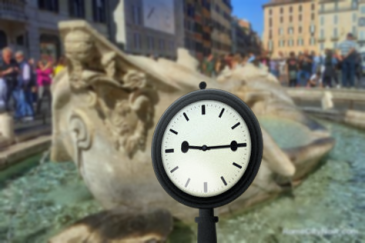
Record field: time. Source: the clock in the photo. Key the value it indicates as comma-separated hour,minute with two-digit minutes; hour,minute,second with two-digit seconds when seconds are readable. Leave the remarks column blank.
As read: 9,15
